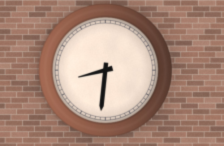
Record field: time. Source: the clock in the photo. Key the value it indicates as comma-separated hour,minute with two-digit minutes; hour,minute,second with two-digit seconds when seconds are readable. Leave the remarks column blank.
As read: 8,31
